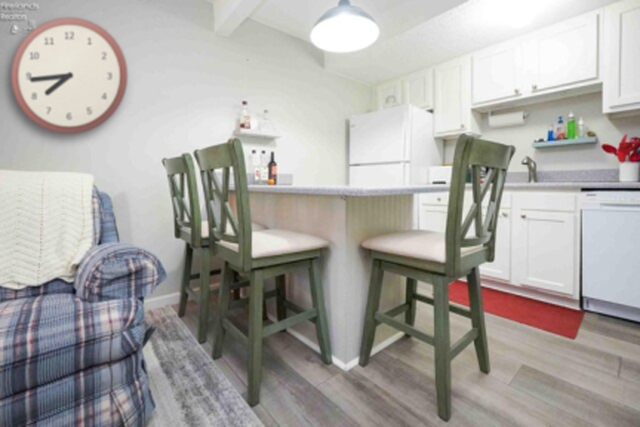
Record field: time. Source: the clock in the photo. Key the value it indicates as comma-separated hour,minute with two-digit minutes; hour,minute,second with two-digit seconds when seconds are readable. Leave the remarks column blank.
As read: 7,44
